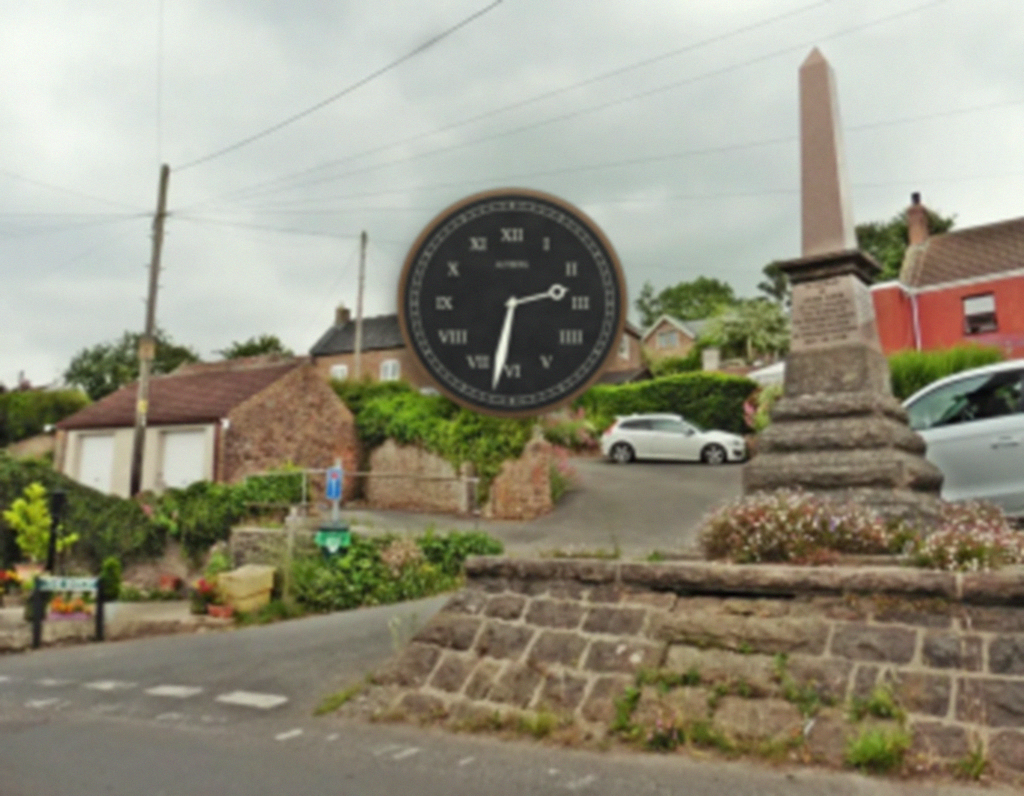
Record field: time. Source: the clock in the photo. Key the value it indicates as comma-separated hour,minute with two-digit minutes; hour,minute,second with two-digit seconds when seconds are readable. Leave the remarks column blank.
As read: 2,32
